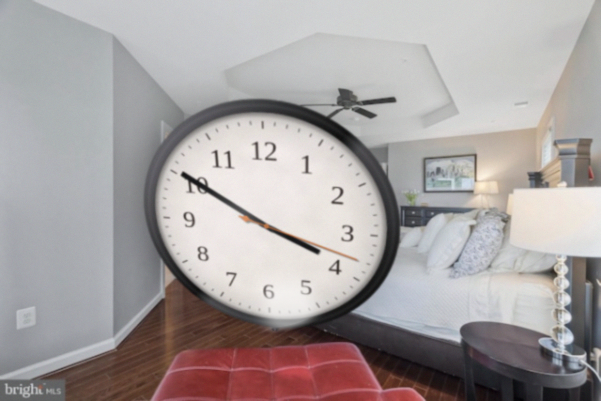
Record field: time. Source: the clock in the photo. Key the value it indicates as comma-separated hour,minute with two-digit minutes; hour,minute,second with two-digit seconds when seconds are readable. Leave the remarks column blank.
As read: 3,50,18
